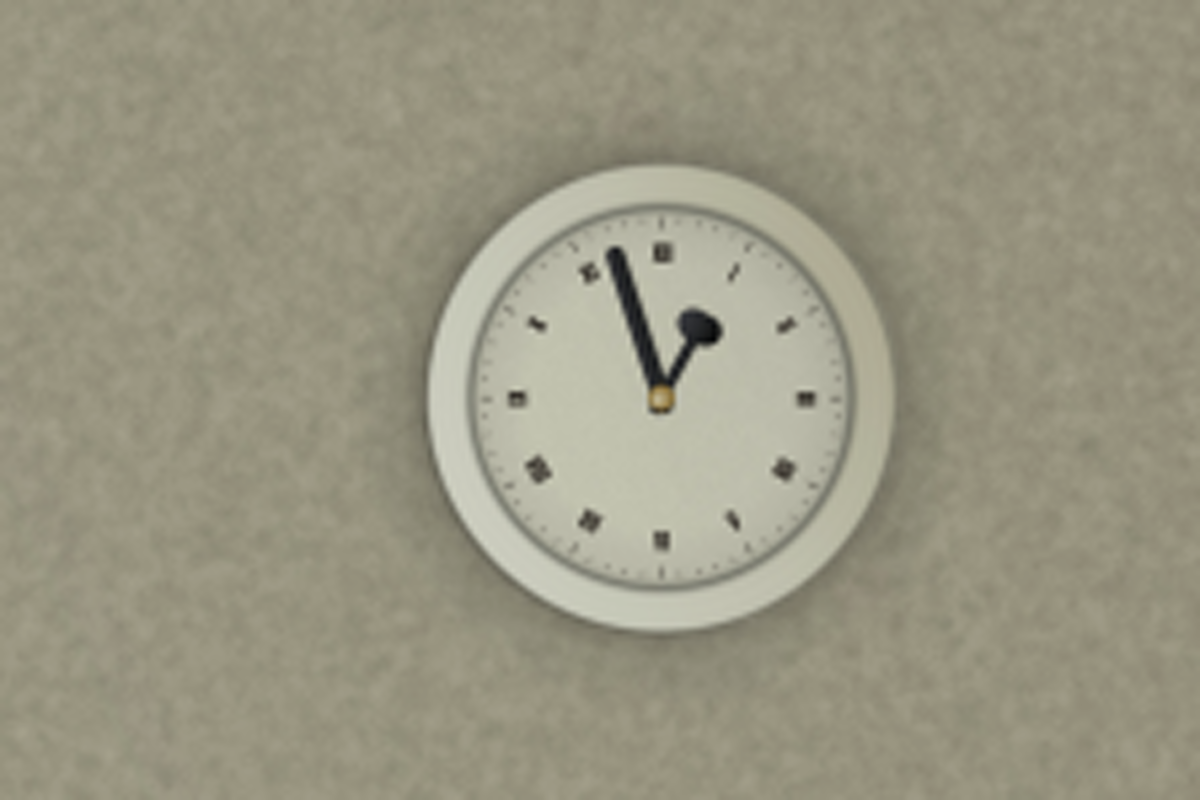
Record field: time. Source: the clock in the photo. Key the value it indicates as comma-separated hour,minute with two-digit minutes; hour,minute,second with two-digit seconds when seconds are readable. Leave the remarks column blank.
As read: 12,57
